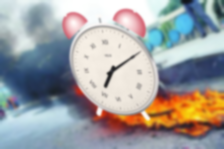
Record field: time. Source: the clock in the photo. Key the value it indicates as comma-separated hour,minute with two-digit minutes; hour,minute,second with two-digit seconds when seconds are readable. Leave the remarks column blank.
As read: 7,10
